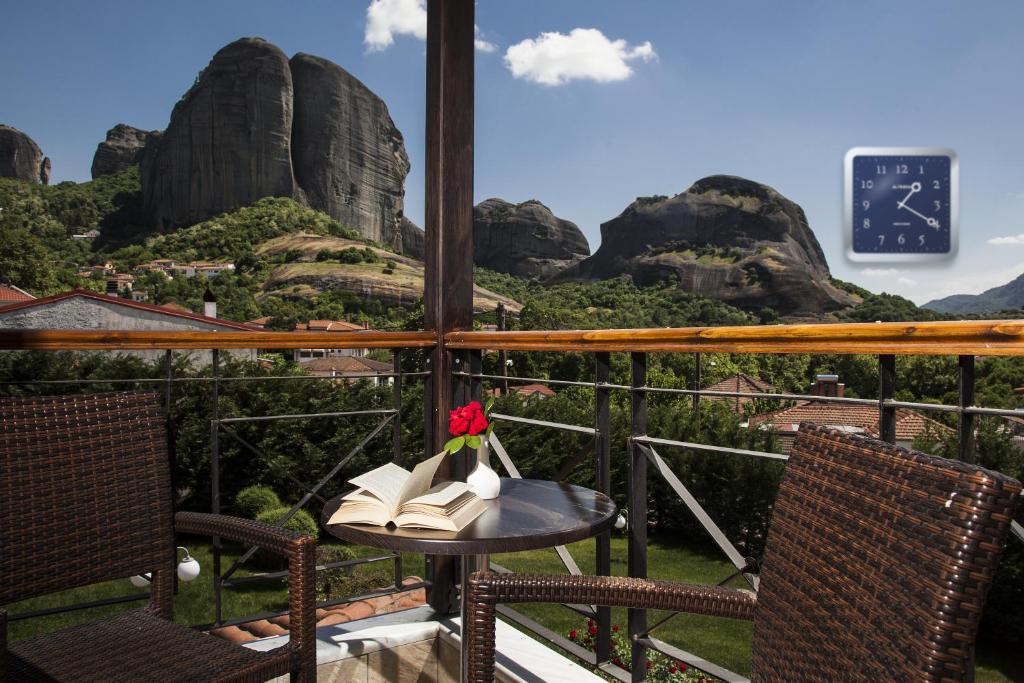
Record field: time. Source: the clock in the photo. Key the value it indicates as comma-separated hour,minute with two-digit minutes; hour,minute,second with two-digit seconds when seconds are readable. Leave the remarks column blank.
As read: 1,20
